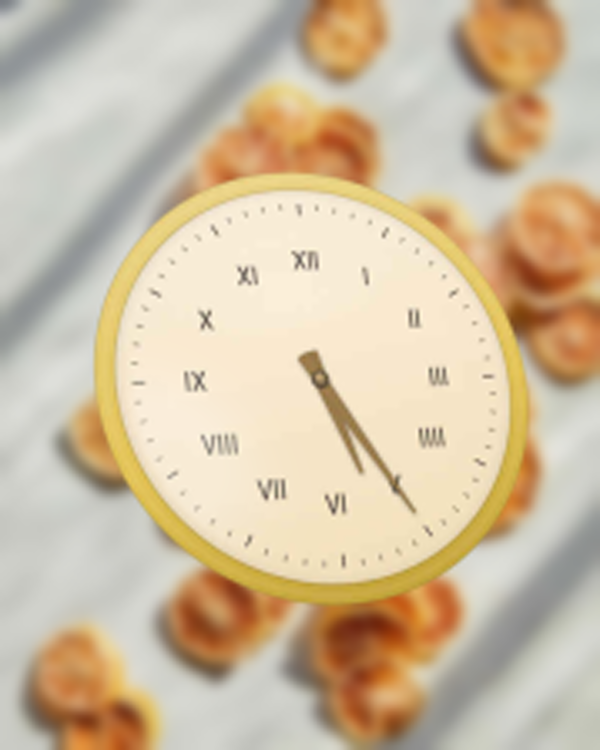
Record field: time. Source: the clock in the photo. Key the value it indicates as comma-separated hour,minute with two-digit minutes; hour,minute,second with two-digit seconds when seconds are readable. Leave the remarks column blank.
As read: 5,25
